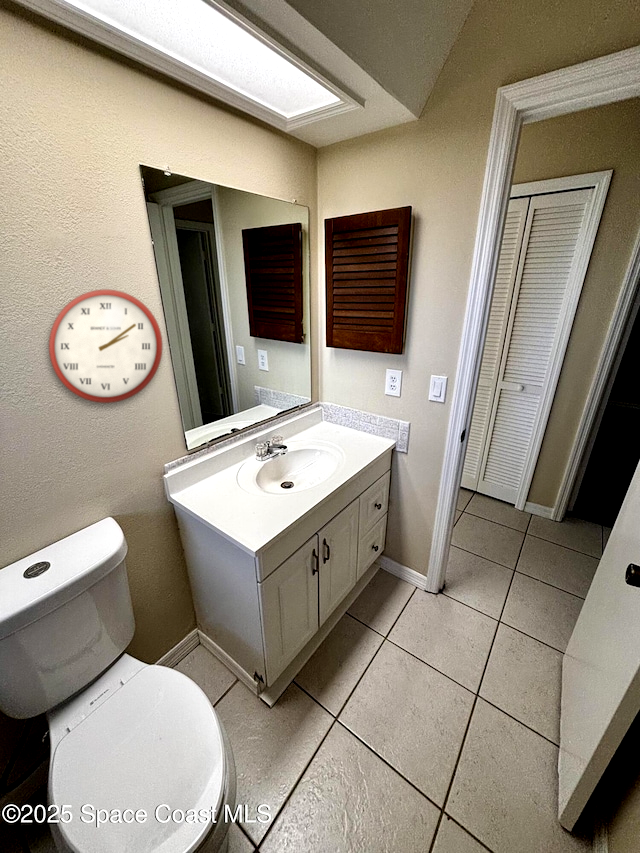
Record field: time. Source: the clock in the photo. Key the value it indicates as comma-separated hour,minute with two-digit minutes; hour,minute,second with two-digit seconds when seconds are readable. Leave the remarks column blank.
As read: 2,09
